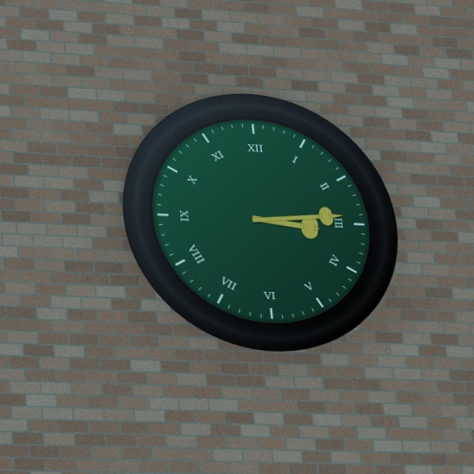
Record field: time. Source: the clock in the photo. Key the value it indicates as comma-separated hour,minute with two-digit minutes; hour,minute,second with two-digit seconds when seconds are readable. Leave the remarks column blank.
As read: 3,14
